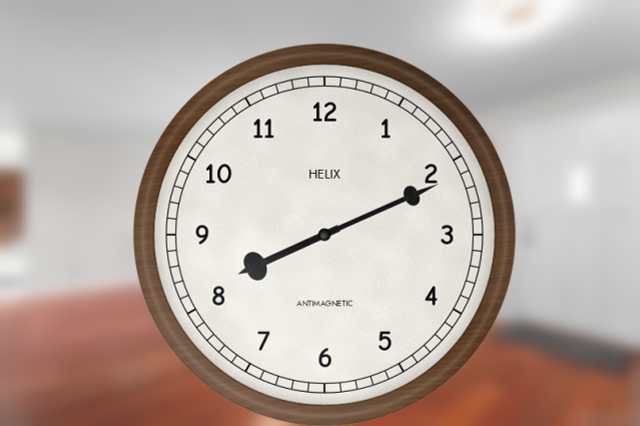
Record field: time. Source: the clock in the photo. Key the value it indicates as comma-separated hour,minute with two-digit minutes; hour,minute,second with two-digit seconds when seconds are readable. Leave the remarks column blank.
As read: 8,11
